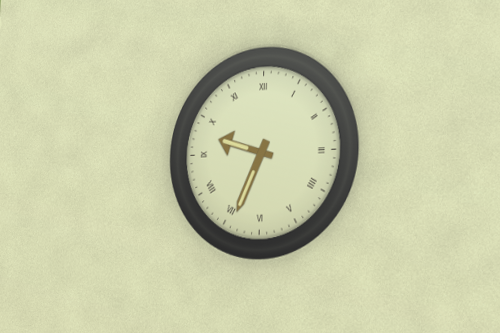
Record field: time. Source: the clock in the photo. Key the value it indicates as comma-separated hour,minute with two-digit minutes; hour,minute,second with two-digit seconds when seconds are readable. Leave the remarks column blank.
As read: 9,34
